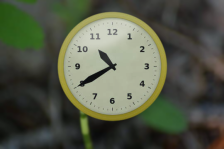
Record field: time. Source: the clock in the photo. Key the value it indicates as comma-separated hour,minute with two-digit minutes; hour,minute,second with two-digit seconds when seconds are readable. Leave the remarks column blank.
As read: 10,40
